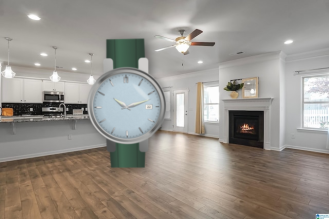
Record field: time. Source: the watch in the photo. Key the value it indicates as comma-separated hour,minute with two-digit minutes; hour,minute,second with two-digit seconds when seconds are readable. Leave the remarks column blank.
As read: 10,12
